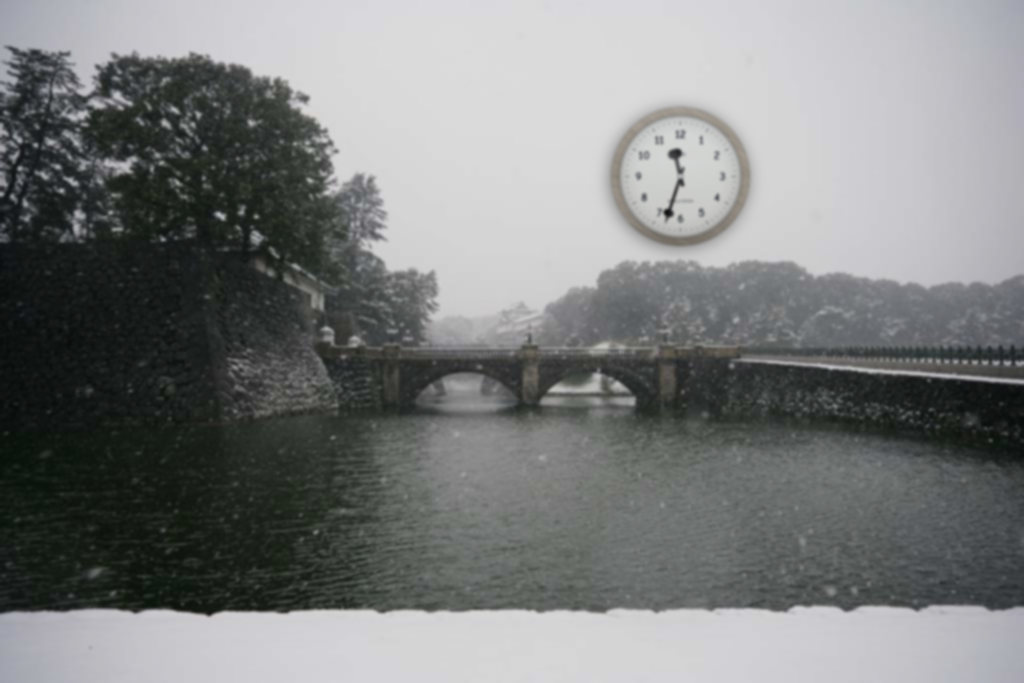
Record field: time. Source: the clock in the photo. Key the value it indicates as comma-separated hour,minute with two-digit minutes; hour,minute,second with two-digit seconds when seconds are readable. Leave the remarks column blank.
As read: 11,33
